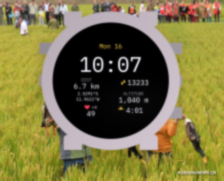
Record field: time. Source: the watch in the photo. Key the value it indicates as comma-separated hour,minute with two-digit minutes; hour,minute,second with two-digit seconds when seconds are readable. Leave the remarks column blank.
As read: 10,07
